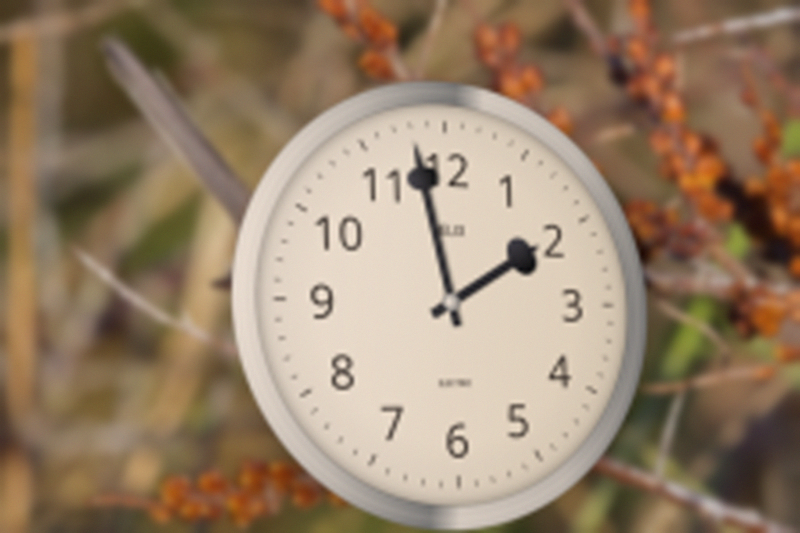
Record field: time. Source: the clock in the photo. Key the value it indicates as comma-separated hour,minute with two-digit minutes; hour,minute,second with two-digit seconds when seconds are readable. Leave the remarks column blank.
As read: 1,58
